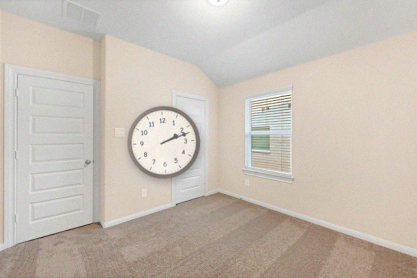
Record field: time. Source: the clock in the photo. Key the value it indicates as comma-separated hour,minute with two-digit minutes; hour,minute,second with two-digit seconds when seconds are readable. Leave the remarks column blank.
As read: 2,12
